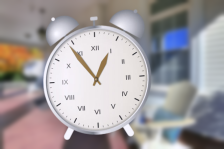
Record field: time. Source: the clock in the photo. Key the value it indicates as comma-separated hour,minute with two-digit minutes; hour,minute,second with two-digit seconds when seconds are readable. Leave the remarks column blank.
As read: 12,54
